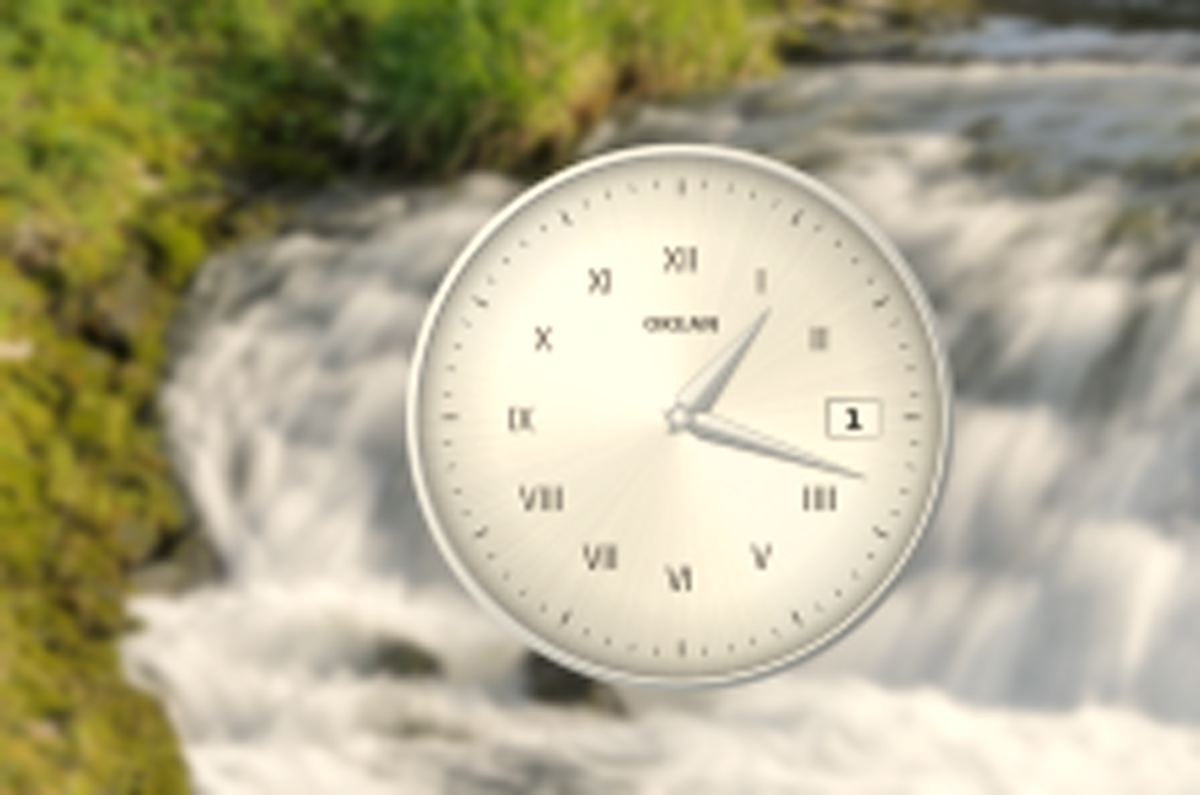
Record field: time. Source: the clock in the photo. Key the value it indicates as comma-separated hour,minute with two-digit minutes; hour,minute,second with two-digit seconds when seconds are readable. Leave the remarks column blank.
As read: 1,18
